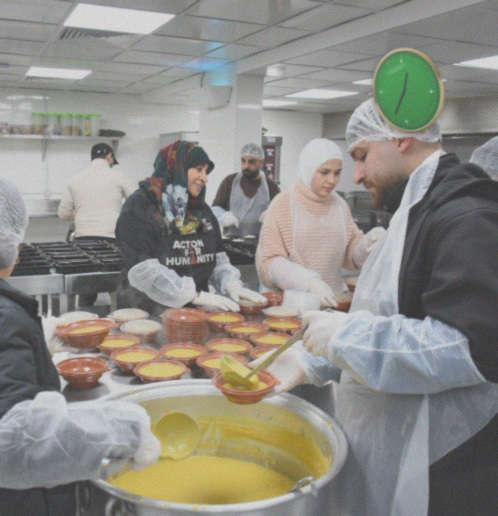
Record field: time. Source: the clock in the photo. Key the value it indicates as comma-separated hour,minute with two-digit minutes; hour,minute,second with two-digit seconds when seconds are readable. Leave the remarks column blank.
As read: 12,35
